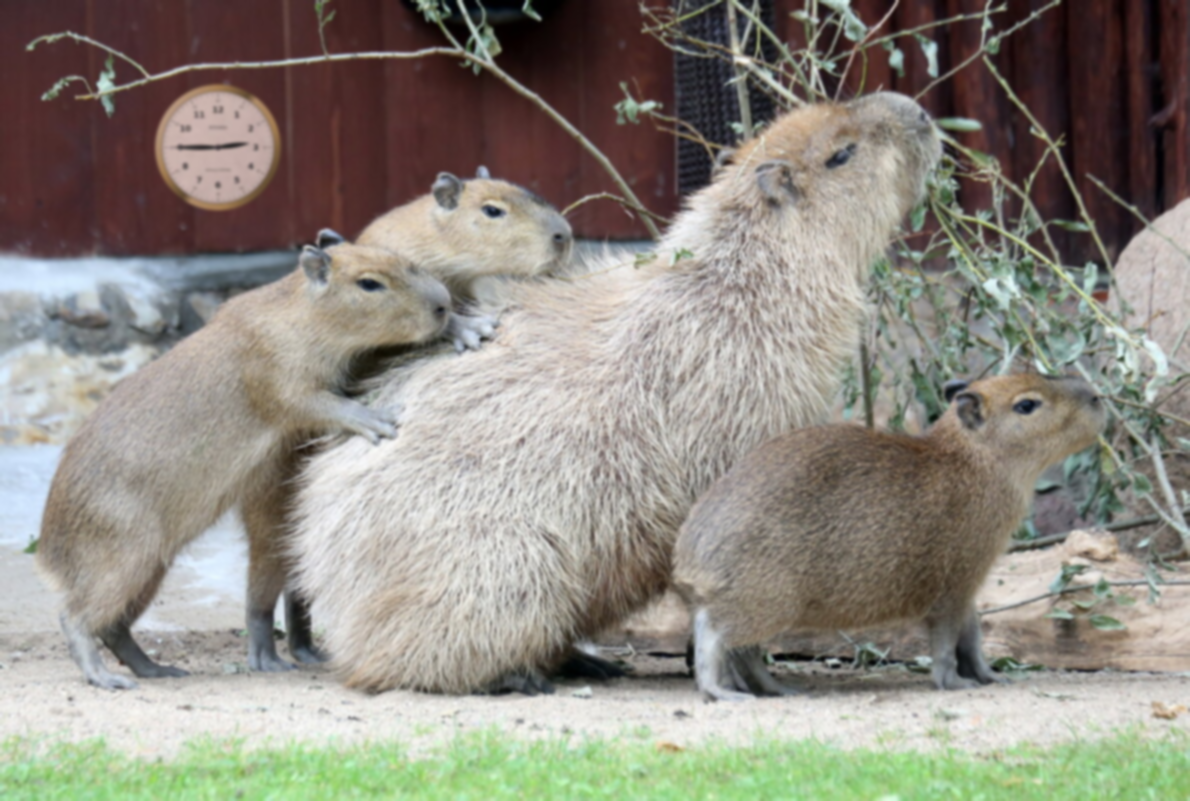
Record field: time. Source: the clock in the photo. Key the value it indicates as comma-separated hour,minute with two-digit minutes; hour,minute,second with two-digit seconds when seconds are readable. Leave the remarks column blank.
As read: 2,45
